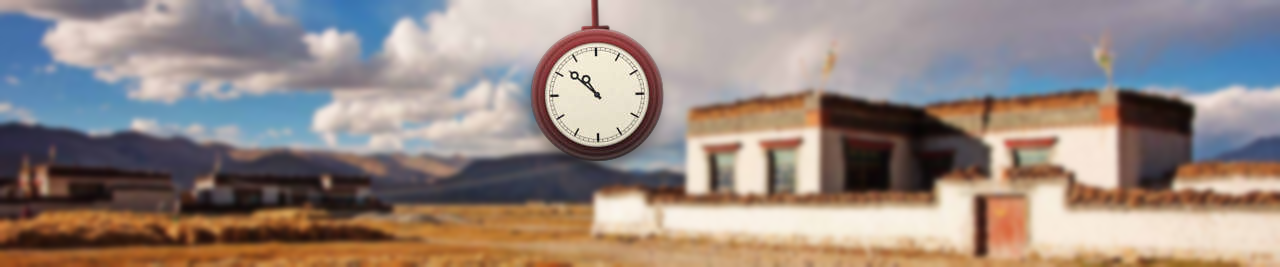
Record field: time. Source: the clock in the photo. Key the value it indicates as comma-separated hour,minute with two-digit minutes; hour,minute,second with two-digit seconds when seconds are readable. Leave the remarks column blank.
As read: 10,52
